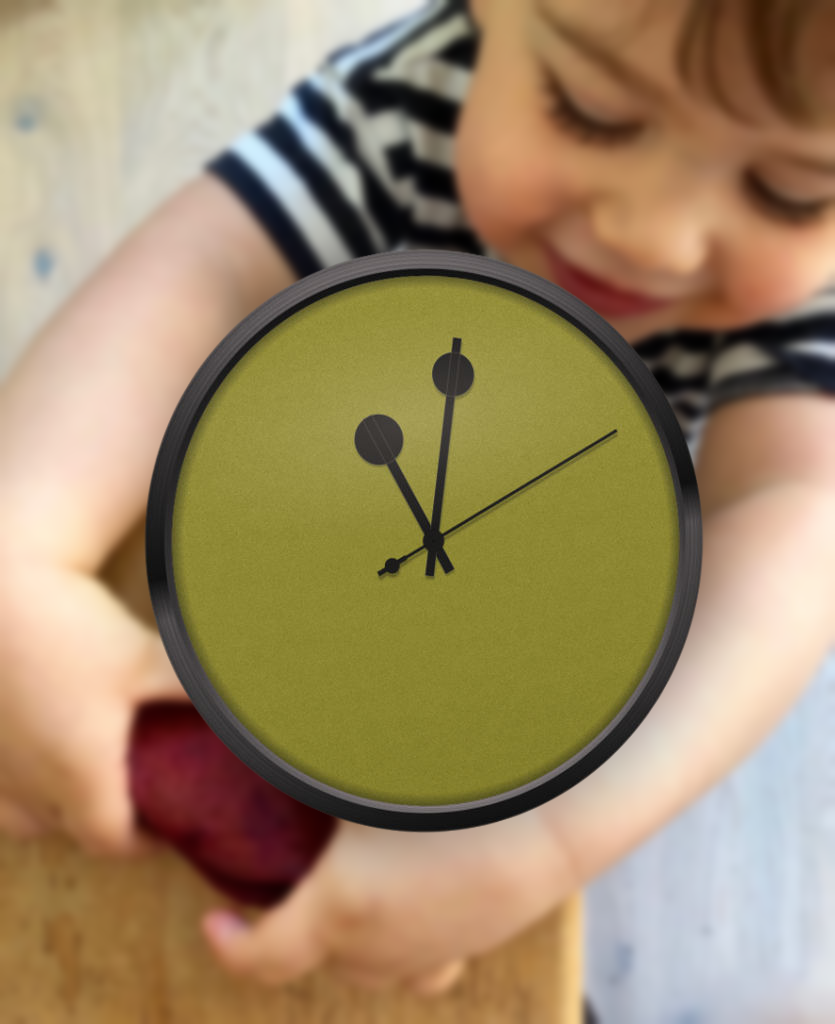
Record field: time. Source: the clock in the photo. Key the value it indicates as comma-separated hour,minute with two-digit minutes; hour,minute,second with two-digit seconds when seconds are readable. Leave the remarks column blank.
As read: 11,01,10
